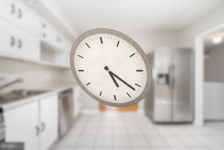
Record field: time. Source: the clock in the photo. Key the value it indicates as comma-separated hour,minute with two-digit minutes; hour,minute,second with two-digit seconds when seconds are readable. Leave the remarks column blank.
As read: 5,22
